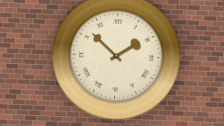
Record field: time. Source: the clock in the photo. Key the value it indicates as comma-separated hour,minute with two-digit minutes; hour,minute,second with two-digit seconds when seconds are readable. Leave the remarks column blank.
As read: 1,52
